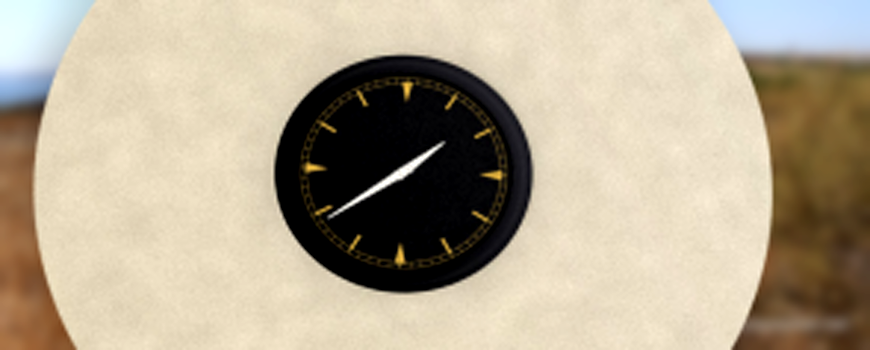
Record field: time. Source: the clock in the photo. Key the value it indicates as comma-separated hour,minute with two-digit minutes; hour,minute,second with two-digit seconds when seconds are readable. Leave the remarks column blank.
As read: 1,39
